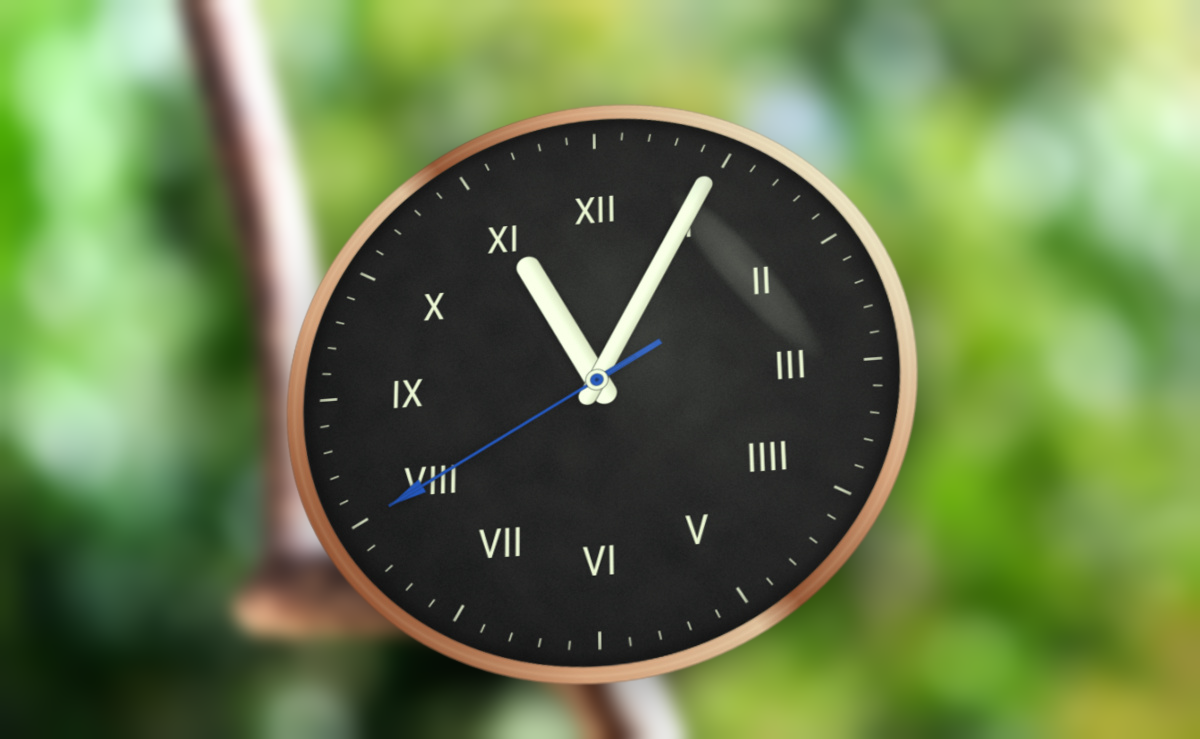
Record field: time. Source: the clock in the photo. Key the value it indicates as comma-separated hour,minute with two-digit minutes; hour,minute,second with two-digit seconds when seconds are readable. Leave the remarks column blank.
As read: 11,04,40
